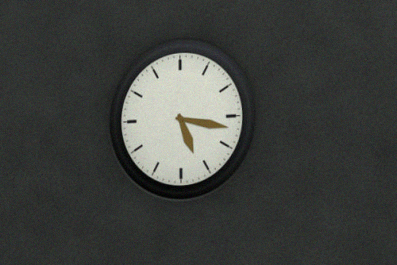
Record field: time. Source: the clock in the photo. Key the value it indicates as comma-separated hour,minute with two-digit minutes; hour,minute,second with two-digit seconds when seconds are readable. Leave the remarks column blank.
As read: 5,17
